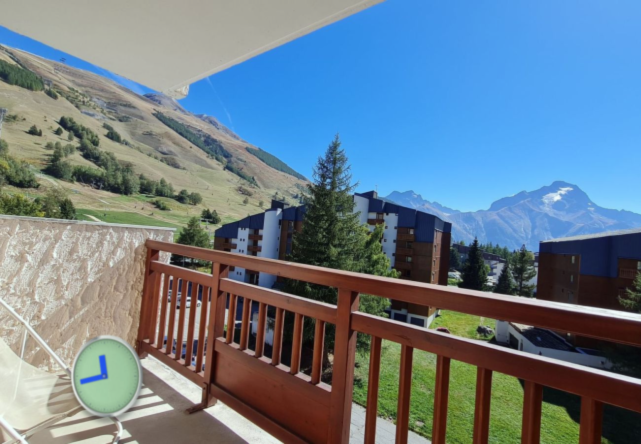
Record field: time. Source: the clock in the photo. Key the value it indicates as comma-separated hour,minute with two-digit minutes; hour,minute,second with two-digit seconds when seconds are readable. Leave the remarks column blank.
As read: 11,43
